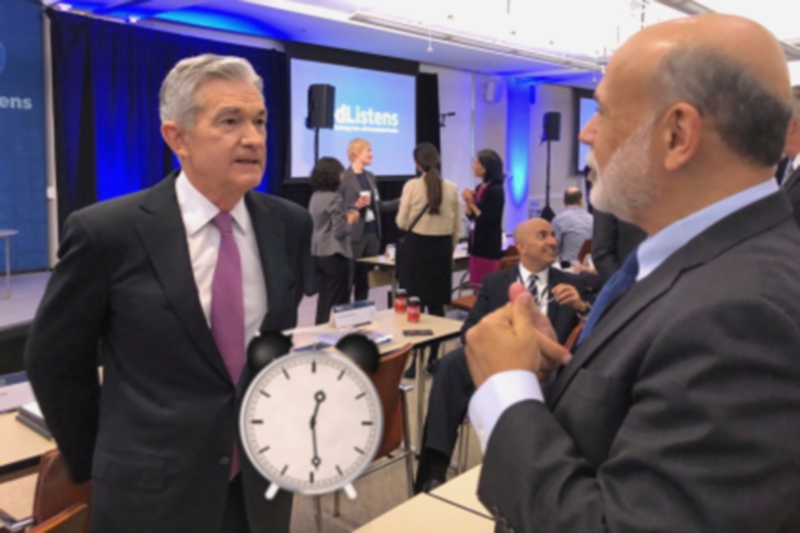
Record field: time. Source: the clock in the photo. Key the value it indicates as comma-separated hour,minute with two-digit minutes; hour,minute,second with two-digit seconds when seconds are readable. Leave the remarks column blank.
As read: 12,29
